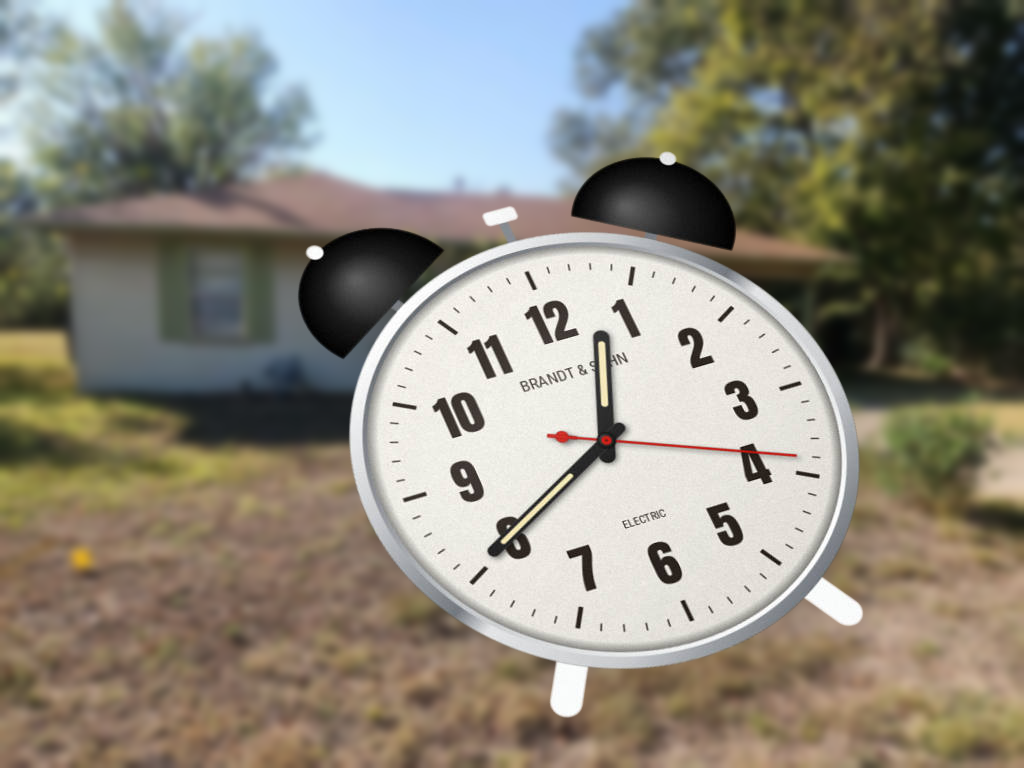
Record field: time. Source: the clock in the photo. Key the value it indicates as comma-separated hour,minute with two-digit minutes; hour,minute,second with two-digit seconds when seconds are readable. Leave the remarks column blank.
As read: 12,40,19
